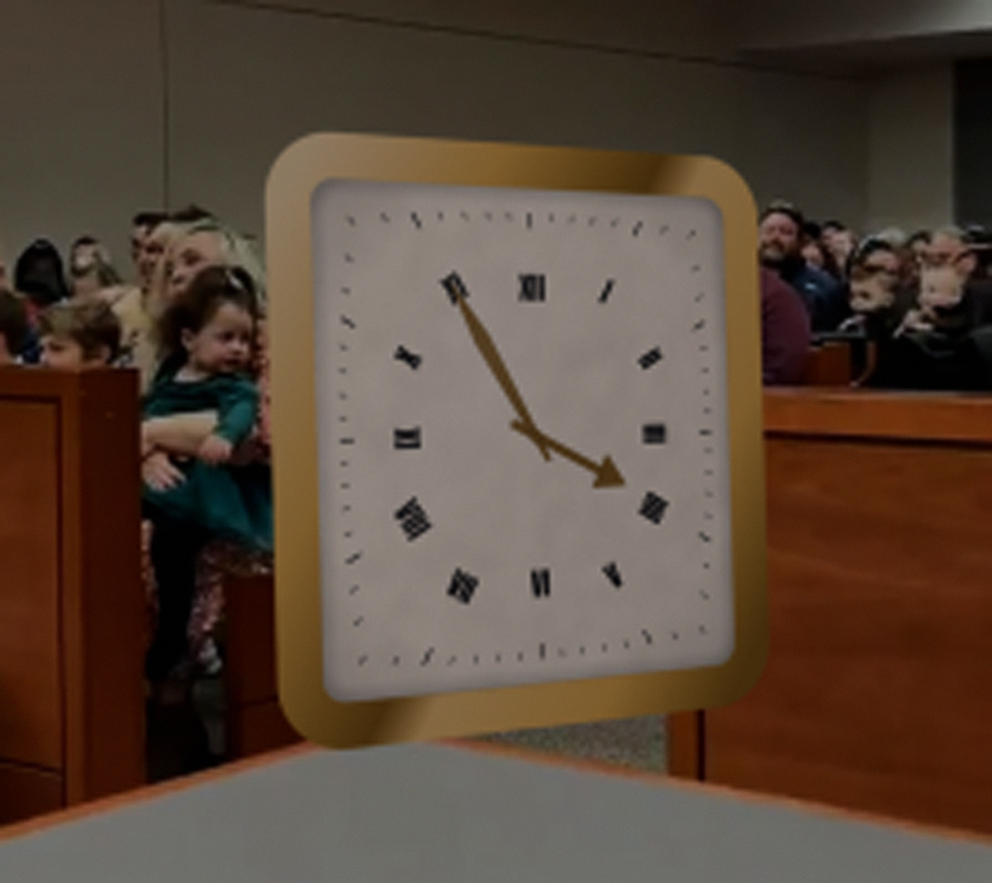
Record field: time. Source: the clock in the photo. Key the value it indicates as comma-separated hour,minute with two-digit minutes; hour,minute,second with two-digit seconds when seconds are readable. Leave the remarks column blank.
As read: 3,55
